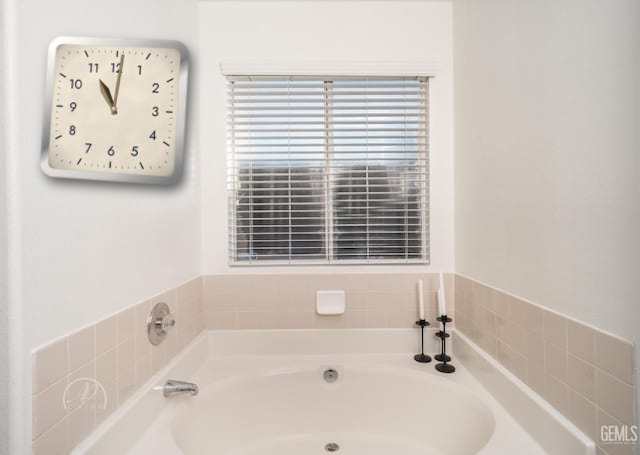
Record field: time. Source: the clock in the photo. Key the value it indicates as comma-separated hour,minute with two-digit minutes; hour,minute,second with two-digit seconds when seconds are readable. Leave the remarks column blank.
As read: 11,01
